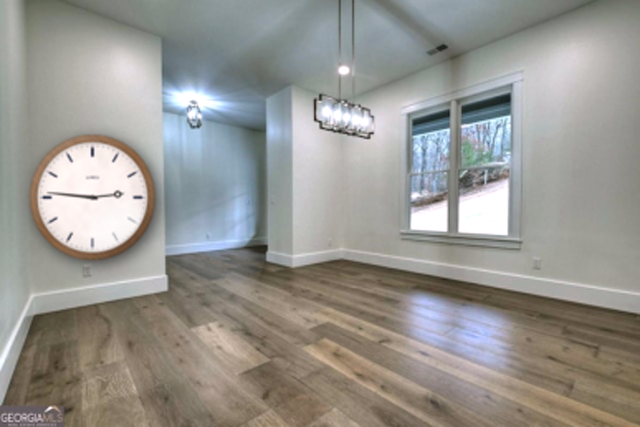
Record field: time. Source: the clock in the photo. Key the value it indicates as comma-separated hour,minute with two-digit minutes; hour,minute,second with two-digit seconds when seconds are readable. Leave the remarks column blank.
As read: 2,46
